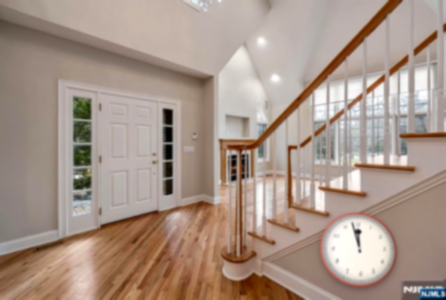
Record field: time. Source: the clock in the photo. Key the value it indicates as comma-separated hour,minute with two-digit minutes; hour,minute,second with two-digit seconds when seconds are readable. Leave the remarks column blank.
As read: 11,58
